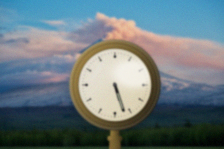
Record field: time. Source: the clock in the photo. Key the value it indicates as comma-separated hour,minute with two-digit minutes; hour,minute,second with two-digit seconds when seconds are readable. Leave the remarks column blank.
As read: 5,27
